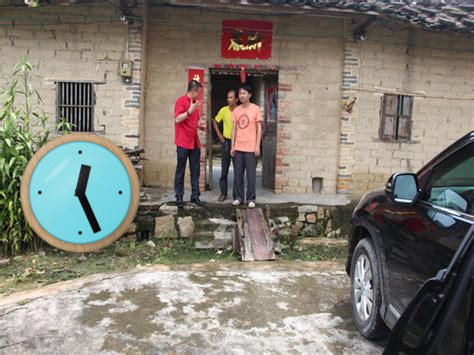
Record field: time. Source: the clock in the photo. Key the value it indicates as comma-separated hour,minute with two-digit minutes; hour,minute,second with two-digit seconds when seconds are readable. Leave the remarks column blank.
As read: 12,26
